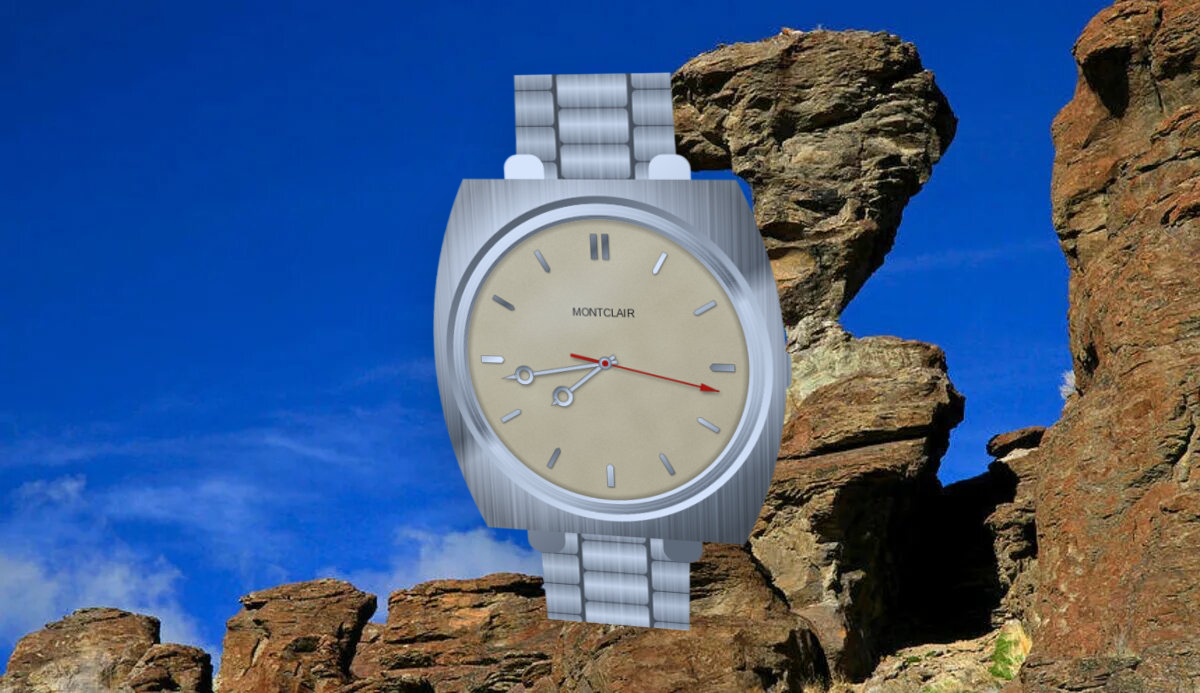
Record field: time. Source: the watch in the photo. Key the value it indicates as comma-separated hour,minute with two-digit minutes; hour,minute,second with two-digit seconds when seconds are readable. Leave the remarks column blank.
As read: 7,43,17
